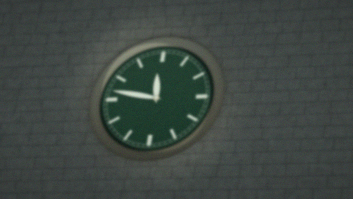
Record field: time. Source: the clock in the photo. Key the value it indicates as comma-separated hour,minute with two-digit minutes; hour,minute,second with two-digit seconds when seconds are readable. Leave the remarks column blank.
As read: 11,47
